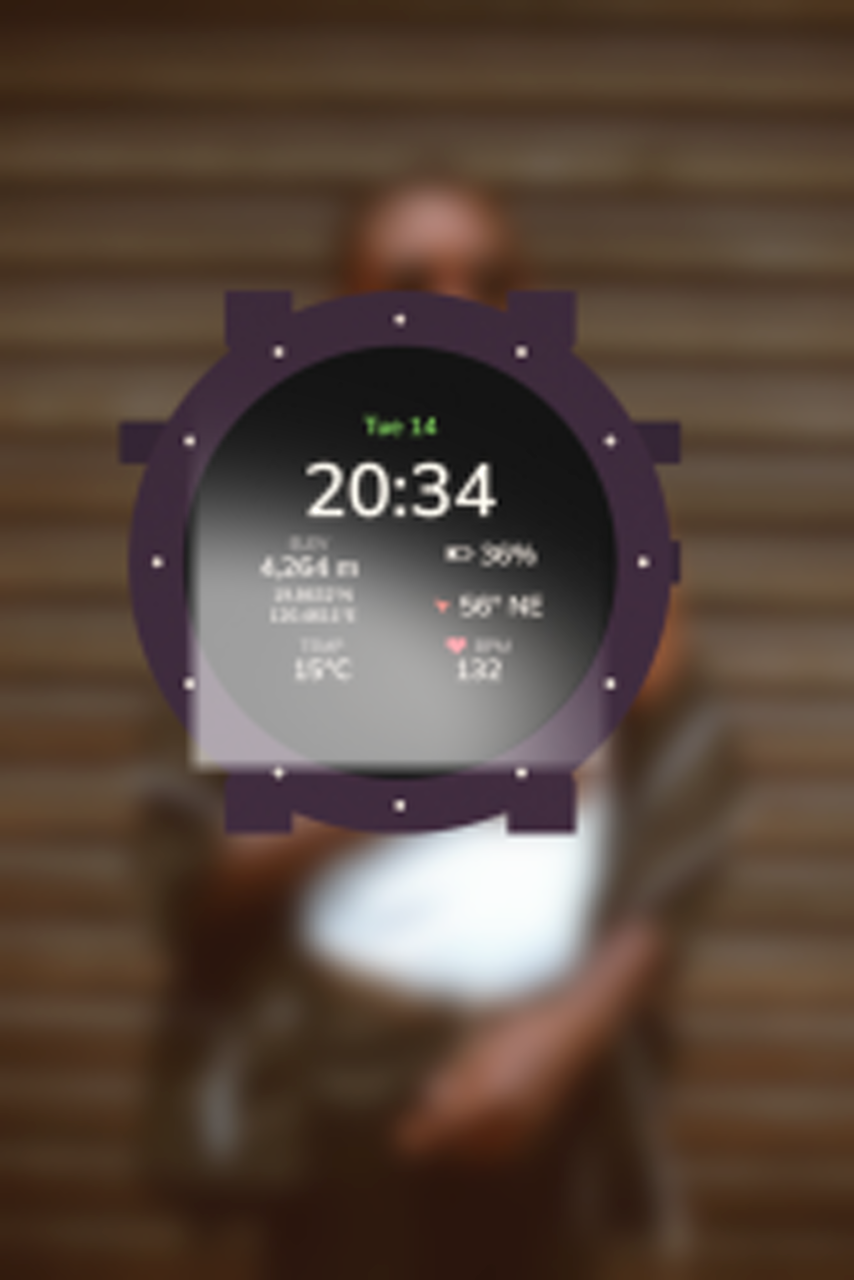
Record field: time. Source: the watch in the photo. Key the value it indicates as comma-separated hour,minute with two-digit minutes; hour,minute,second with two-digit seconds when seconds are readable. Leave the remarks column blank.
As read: 20,34
